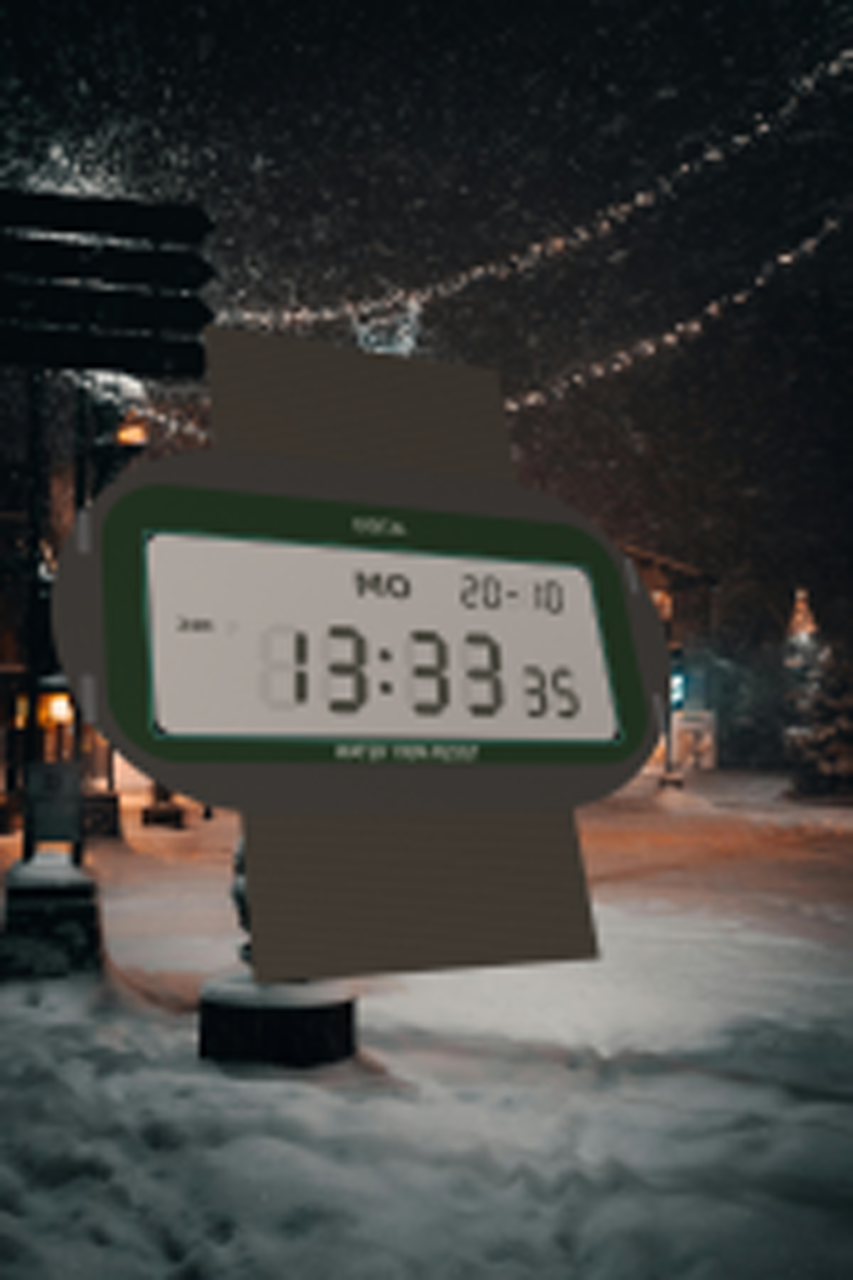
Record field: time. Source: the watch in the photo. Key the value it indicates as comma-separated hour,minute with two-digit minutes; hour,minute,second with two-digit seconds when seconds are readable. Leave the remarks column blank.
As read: 13,33,35
